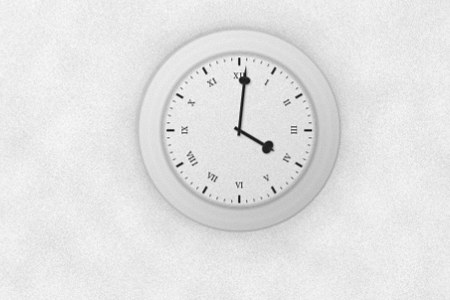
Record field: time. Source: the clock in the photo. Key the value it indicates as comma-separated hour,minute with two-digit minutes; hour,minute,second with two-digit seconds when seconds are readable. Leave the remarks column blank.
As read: 4,01
